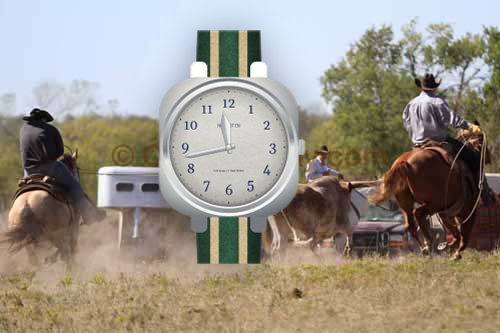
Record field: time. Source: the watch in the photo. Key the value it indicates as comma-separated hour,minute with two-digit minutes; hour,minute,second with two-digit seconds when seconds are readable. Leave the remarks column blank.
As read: 11,43
